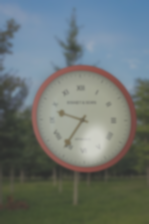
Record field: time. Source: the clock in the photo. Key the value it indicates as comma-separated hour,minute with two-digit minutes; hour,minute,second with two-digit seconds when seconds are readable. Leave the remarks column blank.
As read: 9,36
